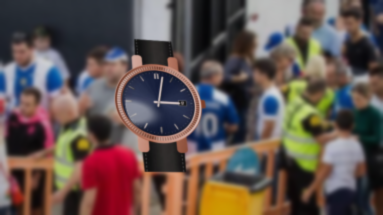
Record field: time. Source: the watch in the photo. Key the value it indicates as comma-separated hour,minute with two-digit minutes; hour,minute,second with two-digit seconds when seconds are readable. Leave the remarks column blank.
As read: 3,02
